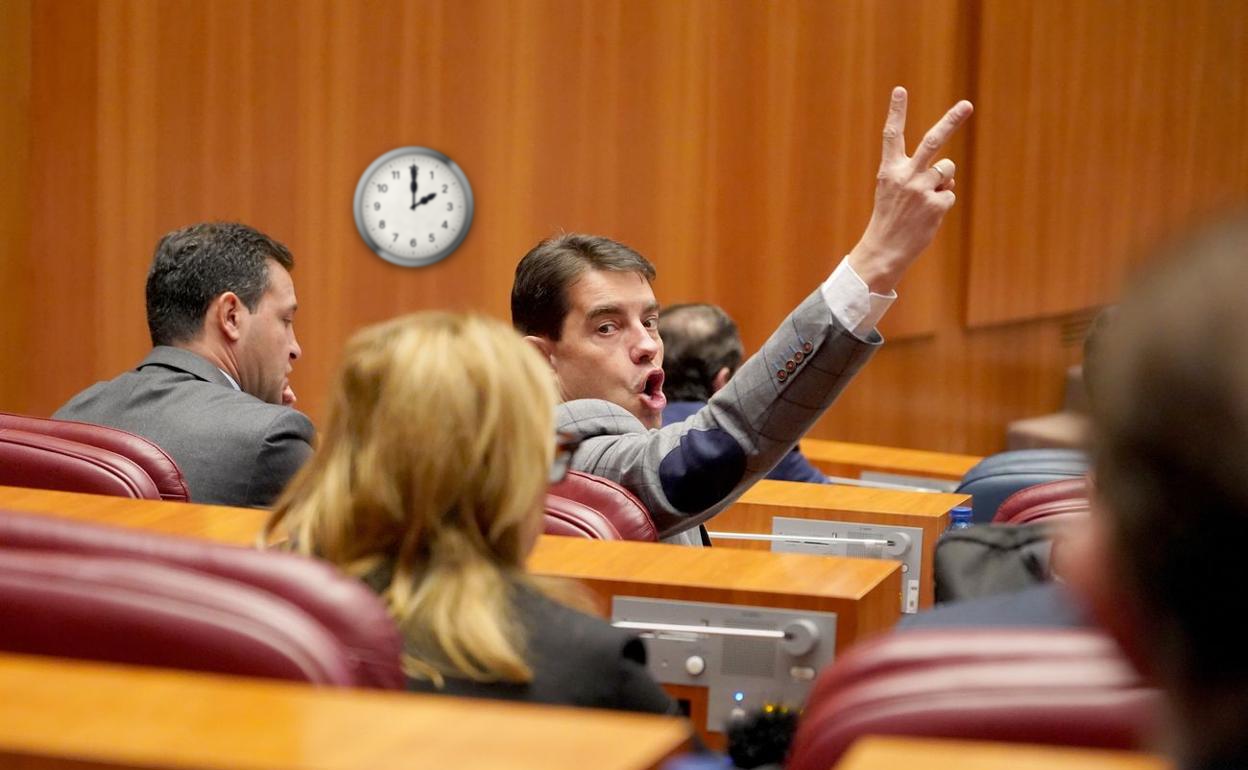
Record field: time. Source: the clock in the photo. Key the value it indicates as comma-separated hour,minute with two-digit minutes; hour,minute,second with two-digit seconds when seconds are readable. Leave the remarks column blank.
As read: 2,00
